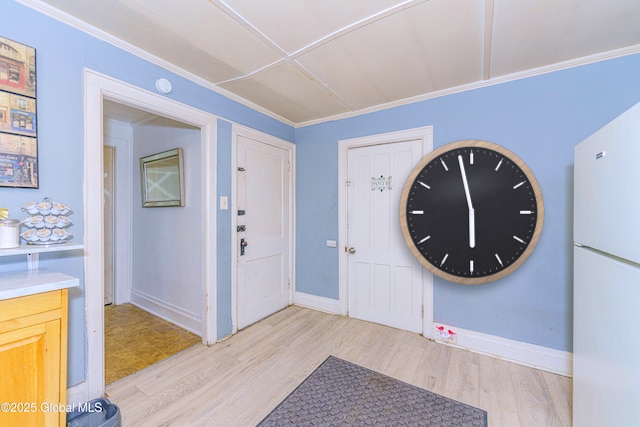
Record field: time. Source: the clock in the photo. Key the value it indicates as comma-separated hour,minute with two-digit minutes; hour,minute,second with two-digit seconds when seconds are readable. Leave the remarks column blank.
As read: 5,58
